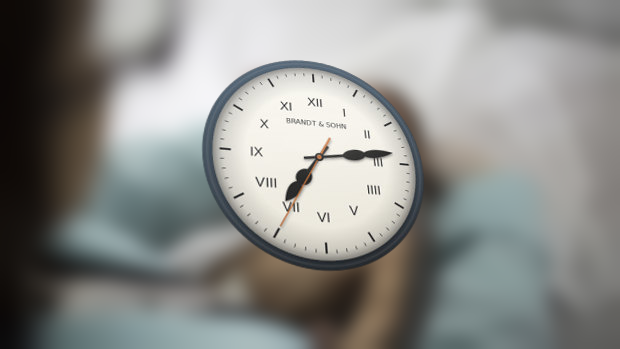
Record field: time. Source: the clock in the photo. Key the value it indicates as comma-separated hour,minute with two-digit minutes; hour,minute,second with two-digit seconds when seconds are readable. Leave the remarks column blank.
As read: 7,13,35
